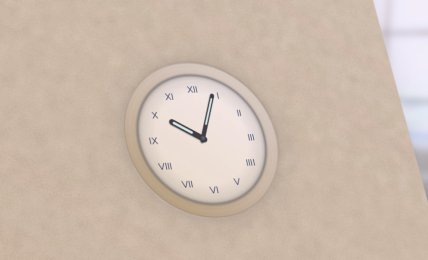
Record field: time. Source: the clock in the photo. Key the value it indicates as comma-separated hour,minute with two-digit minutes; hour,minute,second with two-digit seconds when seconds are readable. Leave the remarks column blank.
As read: 10,04
